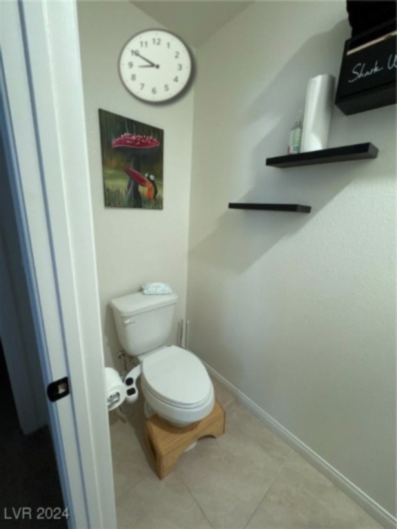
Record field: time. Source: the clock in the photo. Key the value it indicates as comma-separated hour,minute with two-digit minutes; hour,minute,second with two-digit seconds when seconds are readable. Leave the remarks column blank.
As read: 8,50
